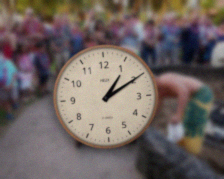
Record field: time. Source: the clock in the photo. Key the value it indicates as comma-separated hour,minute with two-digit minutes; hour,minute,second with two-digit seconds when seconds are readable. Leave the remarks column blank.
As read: 1,10
